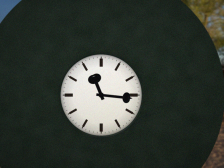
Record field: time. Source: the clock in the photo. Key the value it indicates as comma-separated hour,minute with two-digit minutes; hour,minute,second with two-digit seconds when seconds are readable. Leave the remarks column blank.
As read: 11,16
